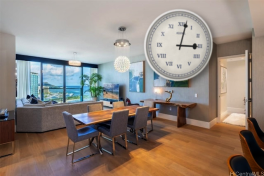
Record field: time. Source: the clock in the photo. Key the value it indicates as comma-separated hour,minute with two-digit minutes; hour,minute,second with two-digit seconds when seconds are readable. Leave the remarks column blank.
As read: 3,02
